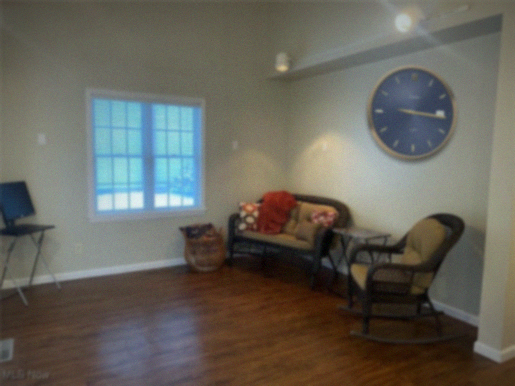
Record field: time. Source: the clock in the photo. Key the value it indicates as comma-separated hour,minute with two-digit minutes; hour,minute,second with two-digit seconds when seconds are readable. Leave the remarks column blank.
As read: 9,16
